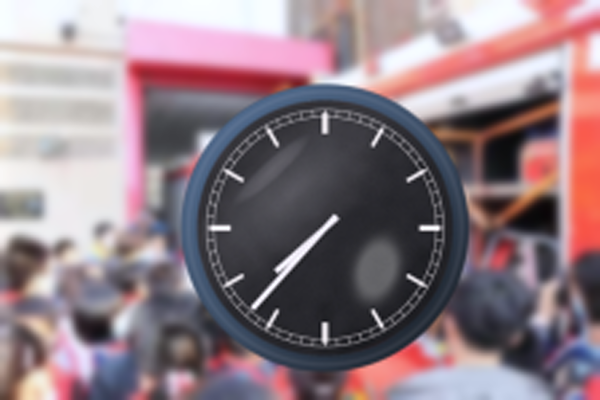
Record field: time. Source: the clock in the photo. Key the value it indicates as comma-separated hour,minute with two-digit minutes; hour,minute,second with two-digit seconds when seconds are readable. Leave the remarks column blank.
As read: 7,37
